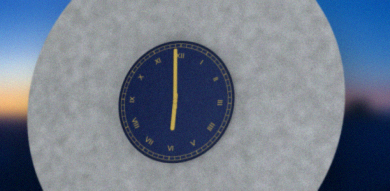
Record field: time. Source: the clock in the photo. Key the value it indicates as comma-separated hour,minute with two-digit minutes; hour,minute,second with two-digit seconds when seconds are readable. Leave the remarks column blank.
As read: 5,59
